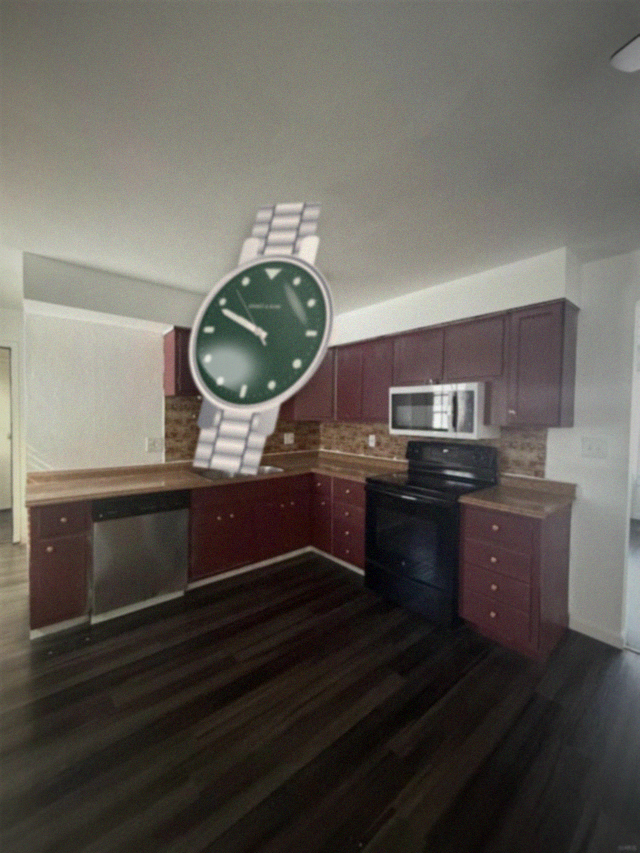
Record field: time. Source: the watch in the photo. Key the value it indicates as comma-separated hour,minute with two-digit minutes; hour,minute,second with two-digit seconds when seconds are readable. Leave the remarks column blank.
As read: 9,48,53
